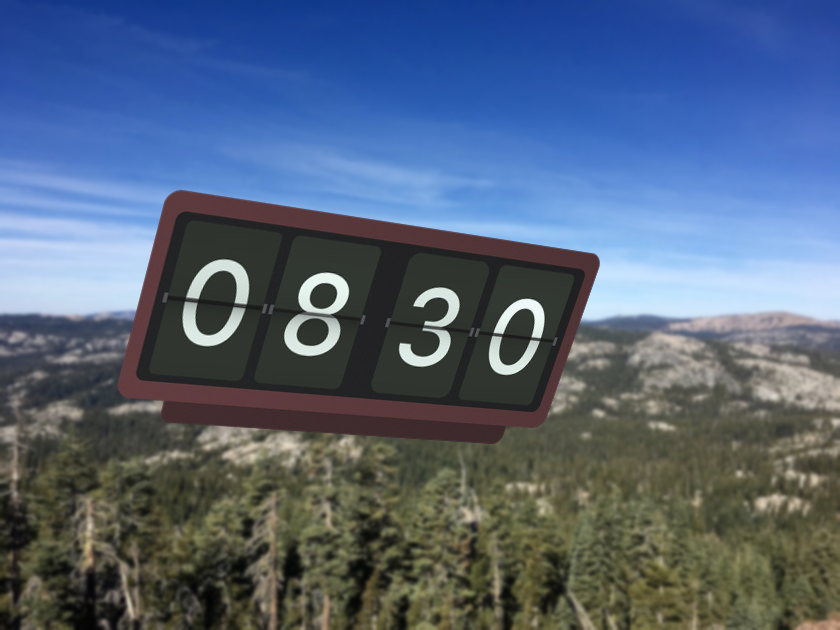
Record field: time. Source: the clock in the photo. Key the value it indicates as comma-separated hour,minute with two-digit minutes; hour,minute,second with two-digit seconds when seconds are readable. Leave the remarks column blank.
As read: 8,30
